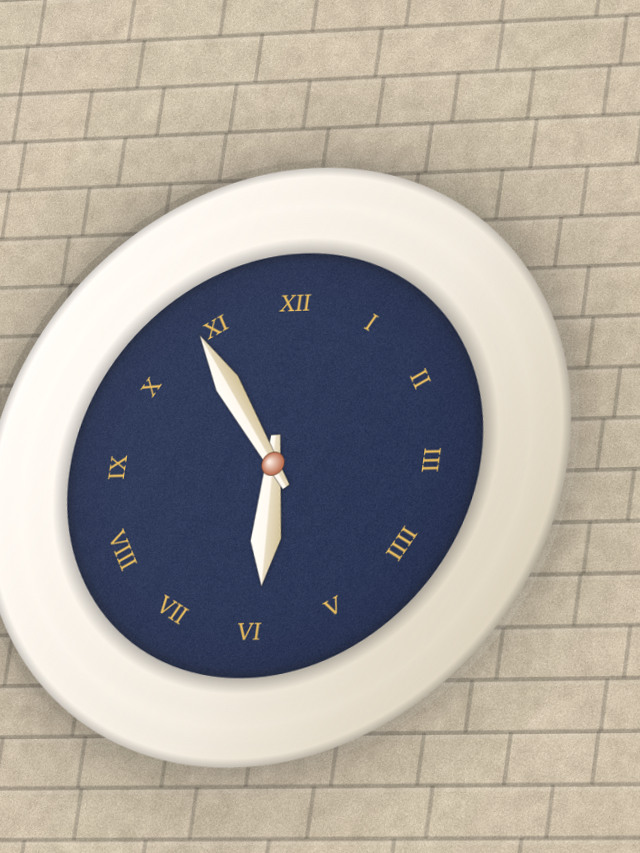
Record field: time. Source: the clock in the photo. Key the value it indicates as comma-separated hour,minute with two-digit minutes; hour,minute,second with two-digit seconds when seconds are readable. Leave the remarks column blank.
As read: 5,54
